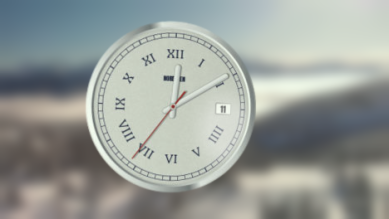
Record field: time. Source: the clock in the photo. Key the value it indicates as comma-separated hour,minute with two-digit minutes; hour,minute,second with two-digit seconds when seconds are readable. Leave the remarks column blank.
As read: 12,09,36
